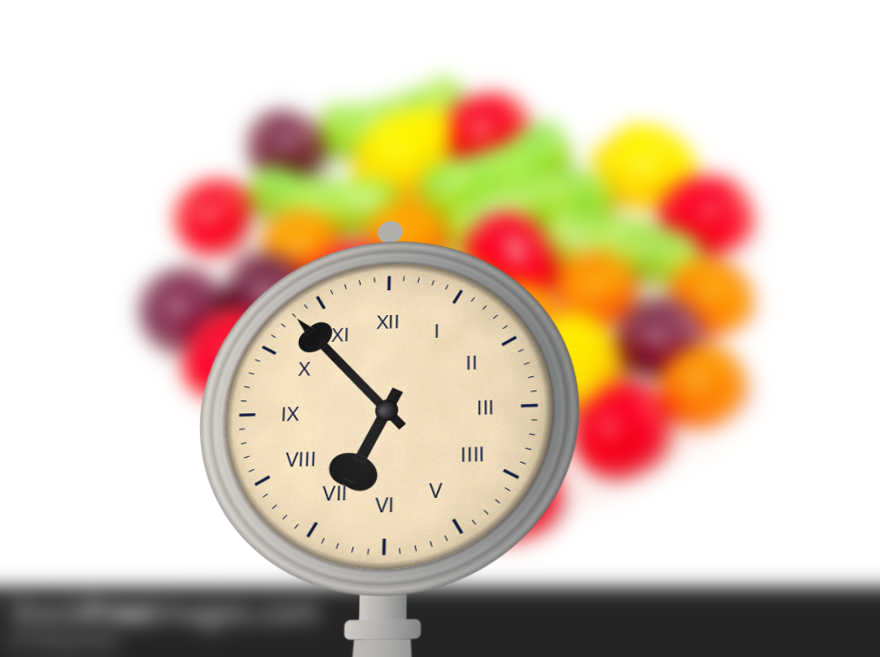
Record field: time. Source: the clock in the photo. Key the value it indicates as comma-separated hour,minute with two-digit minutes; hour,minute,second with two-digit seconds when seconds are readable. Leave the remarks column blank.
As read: 6,53
